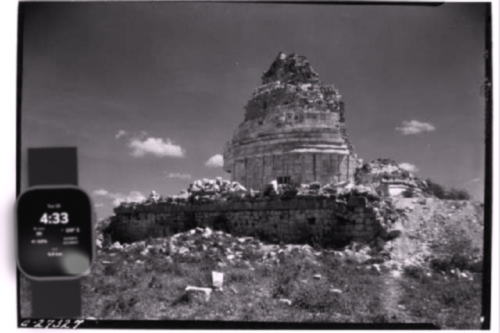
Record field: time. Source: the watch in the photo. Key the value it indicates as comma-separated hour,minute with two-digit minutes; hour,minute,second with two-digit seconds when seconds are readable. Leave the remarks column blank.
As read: 4,33
